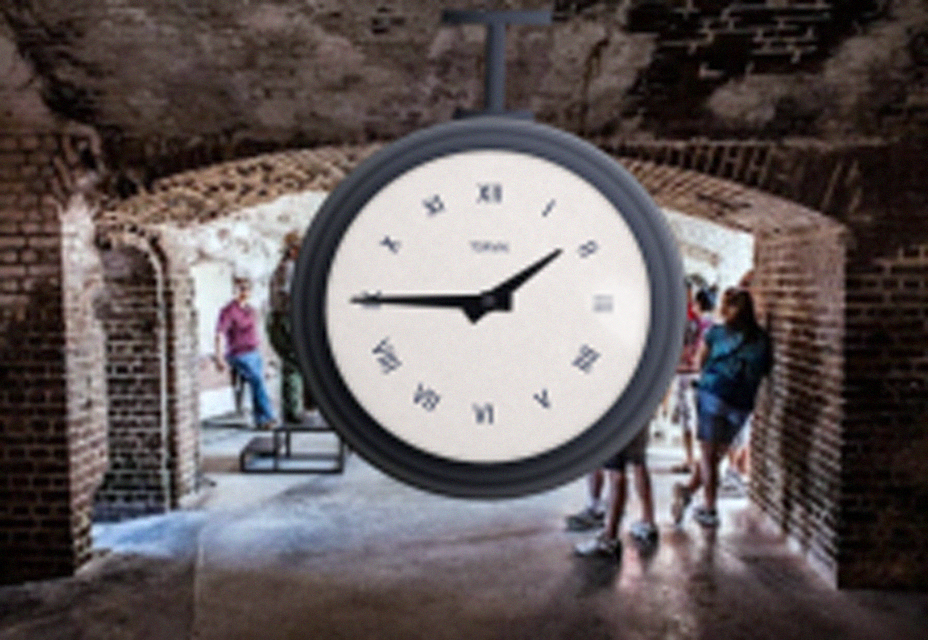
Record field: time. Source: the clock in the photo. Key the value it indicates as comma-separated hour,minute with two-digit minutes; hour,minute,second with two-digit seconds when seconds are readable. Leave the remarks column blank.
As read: 1,45
